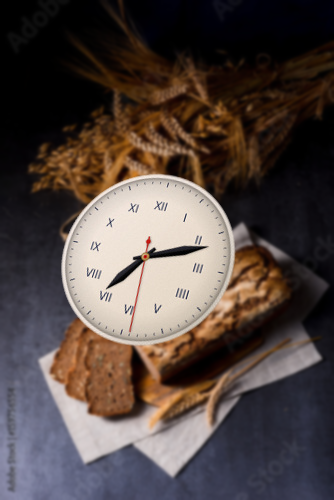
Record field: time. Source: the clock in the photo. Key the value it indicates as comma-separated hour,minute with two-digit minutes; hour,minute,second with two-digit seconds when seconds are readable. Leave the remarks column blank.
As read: 7,11,29
